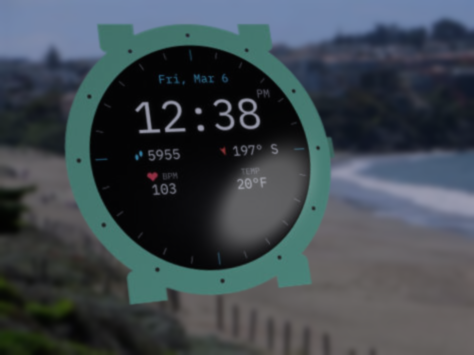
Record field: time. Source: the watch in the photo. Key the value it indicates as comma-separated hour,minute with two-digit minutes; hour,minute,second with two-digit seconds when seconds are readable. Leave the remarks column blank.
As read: 12,38
